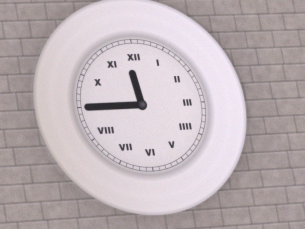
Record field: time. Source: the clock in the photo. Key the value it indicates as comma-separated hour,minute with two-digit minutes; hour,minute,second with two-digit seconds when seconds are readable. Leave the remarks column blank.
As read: 11,45
